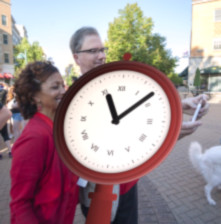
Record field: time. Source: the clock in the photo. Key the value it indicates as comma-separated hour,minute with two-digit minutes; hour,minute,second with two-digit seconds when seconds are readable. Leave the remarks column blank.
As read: 11,08
